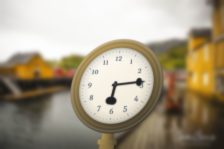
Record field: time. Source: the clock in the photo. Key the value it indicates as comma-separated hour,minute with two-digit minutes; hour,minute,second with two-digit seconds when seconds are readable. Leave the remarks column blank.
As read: 6,14
